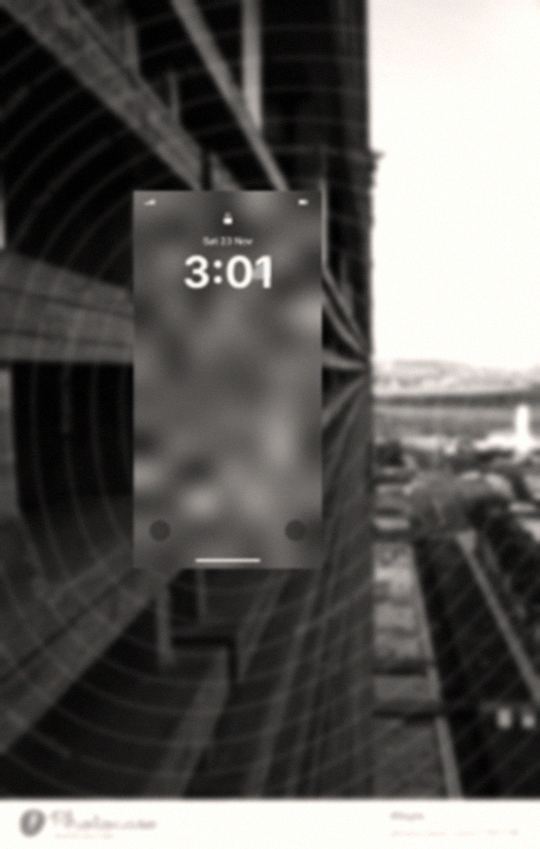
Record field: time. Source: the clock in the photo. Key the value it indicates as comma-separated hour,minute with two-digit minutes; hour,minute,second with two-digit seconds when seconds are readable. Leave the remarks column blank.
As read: 3,01
